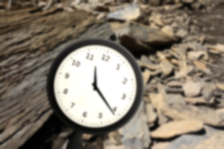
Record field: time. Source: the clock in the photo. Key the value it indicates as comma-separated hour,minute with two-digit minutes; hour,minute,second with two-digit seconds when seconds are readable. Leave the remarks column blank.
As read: 11,21
